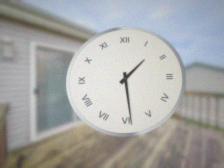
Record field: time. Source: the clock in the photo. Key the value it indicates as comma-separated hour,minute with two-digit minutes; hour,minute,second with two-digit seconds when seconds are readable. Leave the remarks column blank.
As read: 1,29
